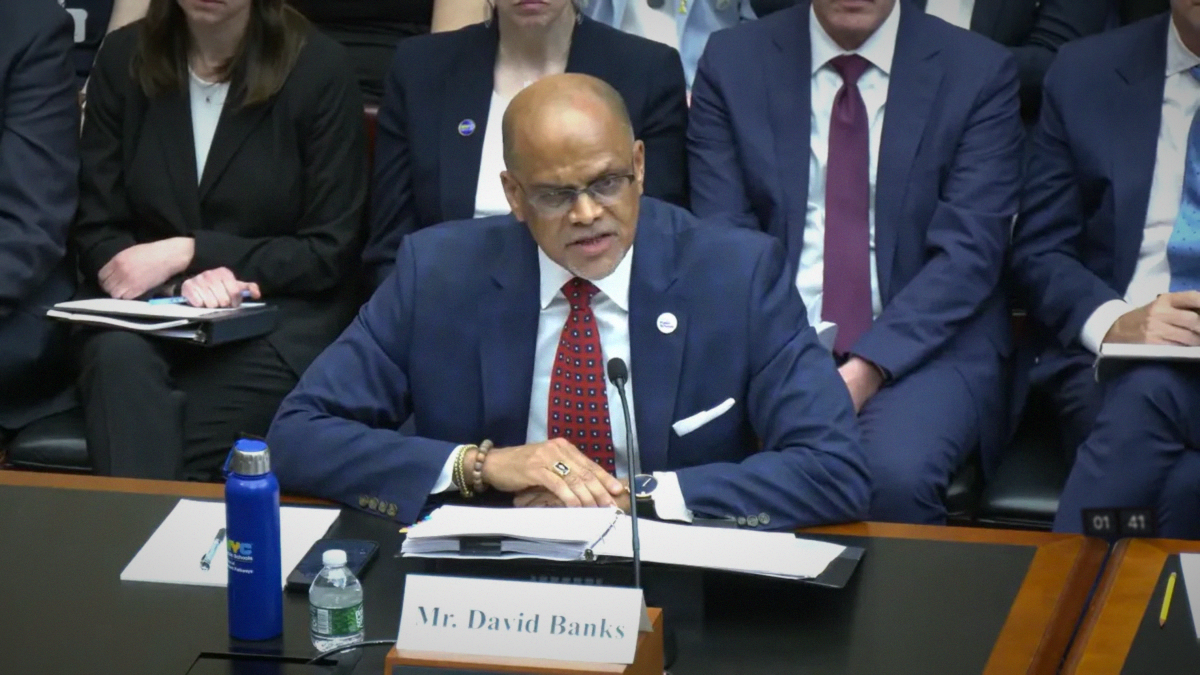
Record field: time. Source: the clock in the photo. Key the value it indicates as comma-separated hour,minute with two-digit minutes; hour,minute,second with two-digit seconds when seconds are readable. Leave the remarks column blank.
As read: 1,41
